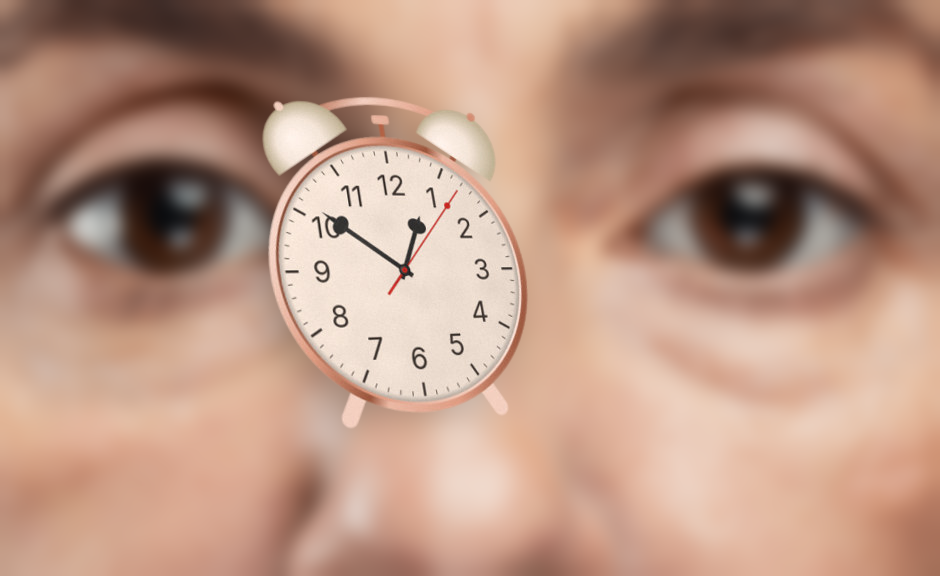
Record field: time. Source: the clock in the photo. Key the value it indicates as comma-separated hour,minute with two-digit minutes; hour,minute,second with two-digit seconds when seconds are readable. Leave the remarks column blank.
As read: 12,51,07
